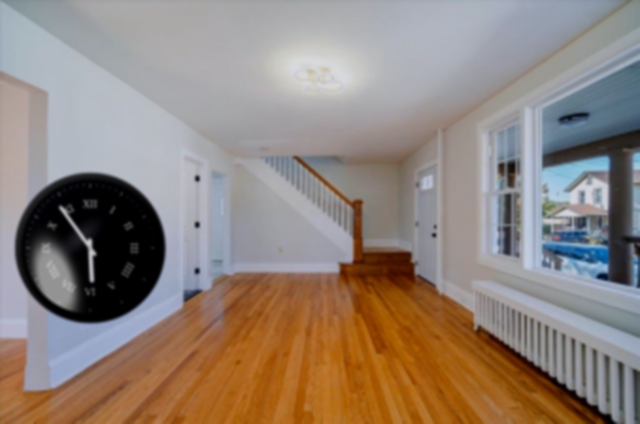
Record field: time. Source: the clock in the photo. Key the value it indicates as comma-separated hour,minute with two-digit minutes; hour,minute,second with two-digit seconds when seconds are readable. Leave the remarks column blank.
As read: 5,54
